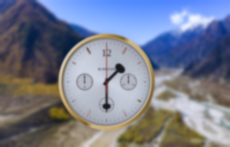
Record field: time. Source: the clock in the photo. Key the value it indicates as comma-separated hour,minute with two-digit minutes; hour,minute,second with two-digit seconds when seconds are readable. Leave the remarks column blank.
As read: 1,30
